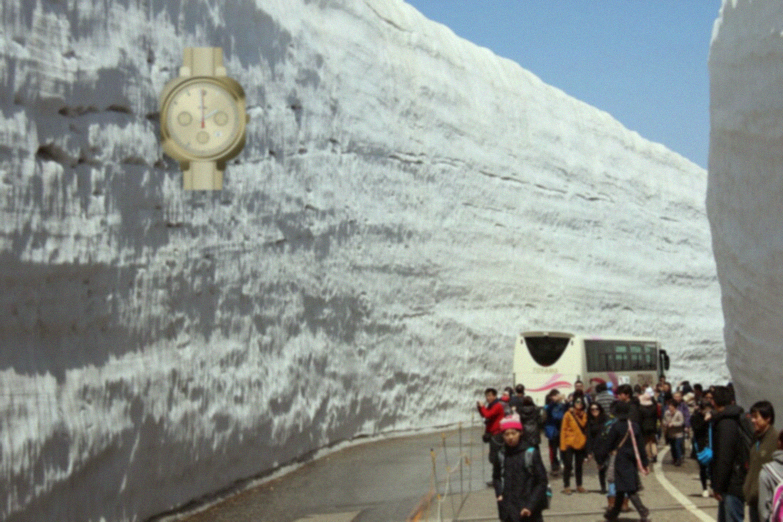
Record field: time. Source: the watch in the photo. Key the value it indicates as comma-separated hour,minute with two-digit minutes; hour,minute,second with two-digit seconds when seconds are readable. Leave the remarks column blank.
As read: 1,59
